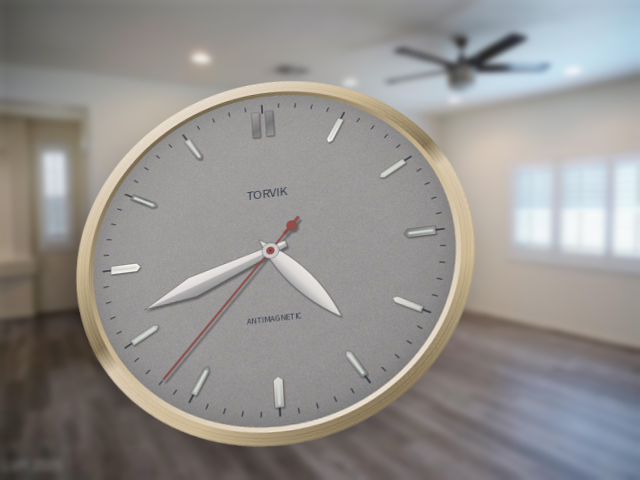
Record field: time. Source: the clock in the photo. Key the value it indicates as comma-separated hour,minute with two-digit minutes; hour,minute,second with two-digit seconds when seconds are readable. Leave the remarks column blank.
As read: 4,41,37
